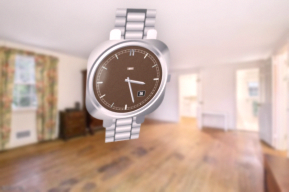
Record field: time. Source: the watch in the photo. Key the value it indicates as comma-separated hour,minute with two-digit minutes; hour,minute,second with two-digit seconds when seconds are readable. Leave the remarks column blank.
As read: 3,27
